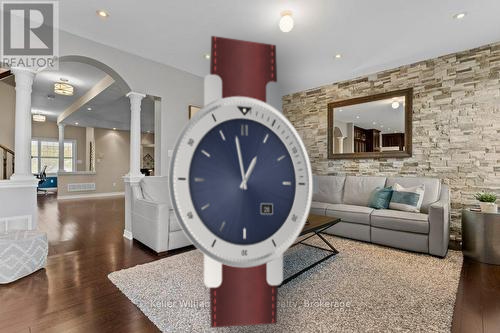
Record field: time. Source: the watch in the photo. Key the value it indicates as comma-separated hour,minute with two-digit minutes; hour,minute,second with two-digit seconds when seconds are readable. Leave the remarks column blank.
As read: 12,58
